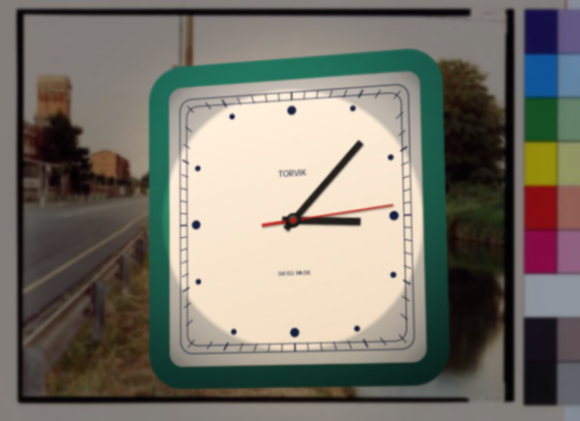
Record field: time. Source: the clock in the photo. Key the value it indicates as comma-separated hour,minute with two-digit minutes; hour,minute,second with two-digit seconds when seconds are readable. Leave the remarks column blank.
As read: 3,07,14
